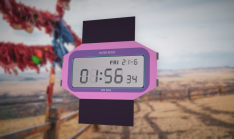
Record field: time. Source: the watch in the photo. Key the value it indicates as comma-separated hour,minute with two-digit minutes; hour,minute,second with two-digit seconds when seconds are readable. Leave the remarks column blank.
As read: 1,56,34
